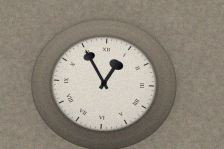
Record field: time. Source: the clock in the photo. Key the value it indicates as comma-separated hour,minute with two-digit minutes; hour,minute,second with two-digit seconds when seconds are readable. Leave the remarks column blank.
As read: 12,55
